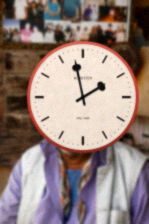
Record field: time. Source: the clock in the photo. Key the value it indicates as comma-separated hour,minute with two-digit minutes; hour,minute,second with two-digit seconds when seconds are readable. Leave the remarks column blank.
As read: 1,58
